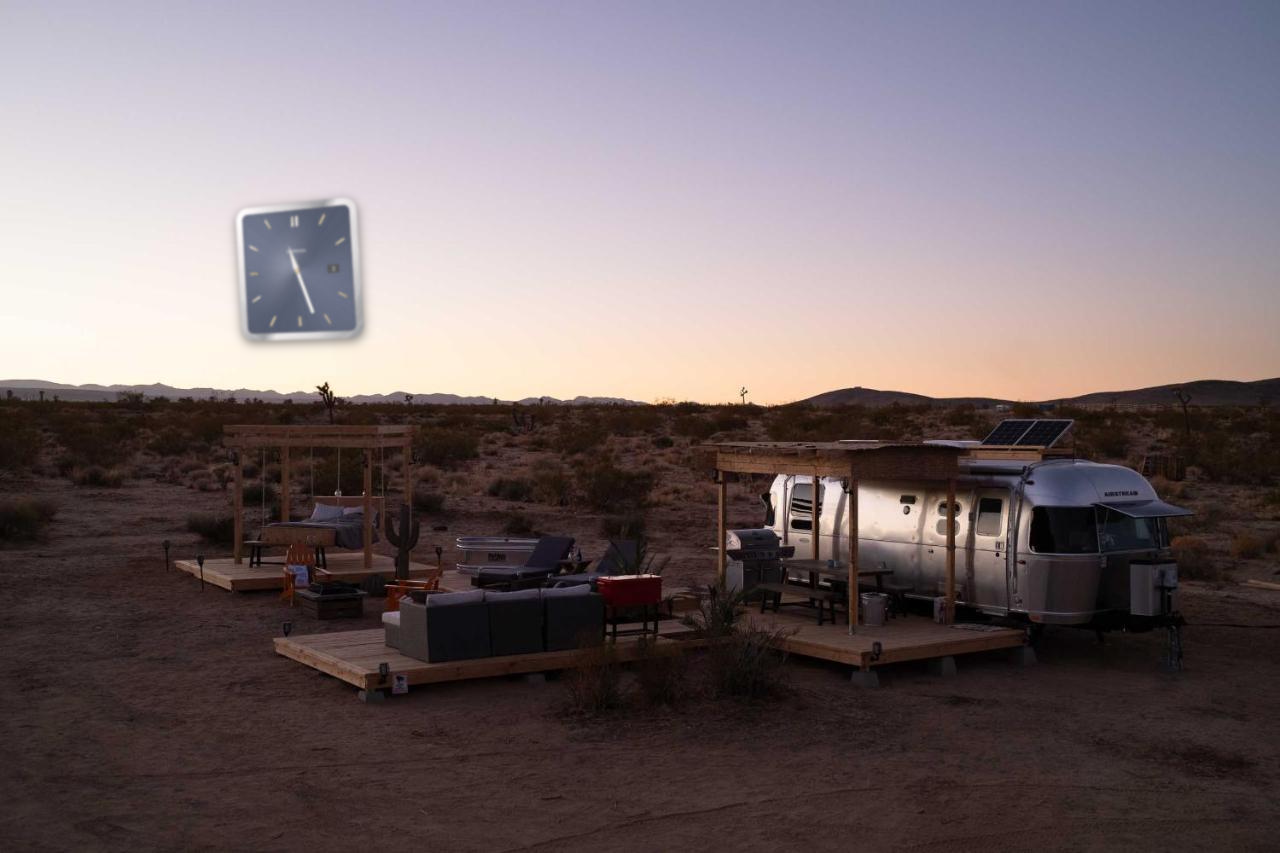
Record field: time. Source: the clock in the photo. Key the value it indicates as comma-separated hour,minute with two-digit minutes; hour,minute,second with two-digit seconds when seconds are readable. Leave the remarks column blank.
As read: 11,27
